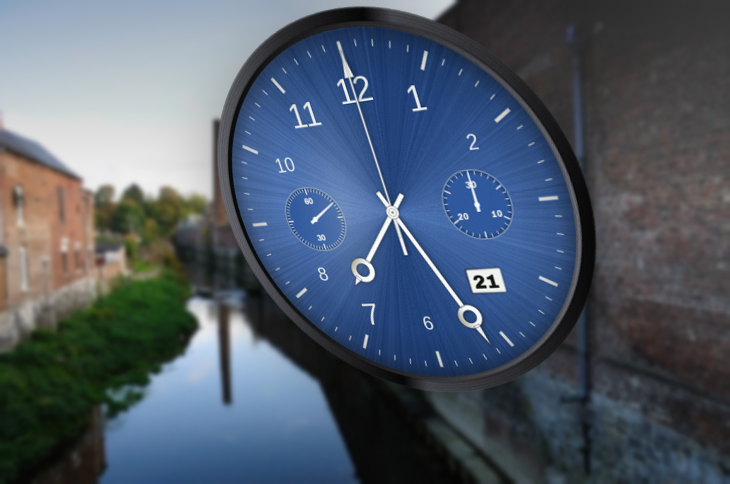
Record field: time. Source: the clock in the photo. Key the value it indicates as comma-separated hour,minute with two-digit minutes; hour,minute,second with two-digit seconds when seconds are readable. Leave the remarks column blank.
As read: 7,26,10
